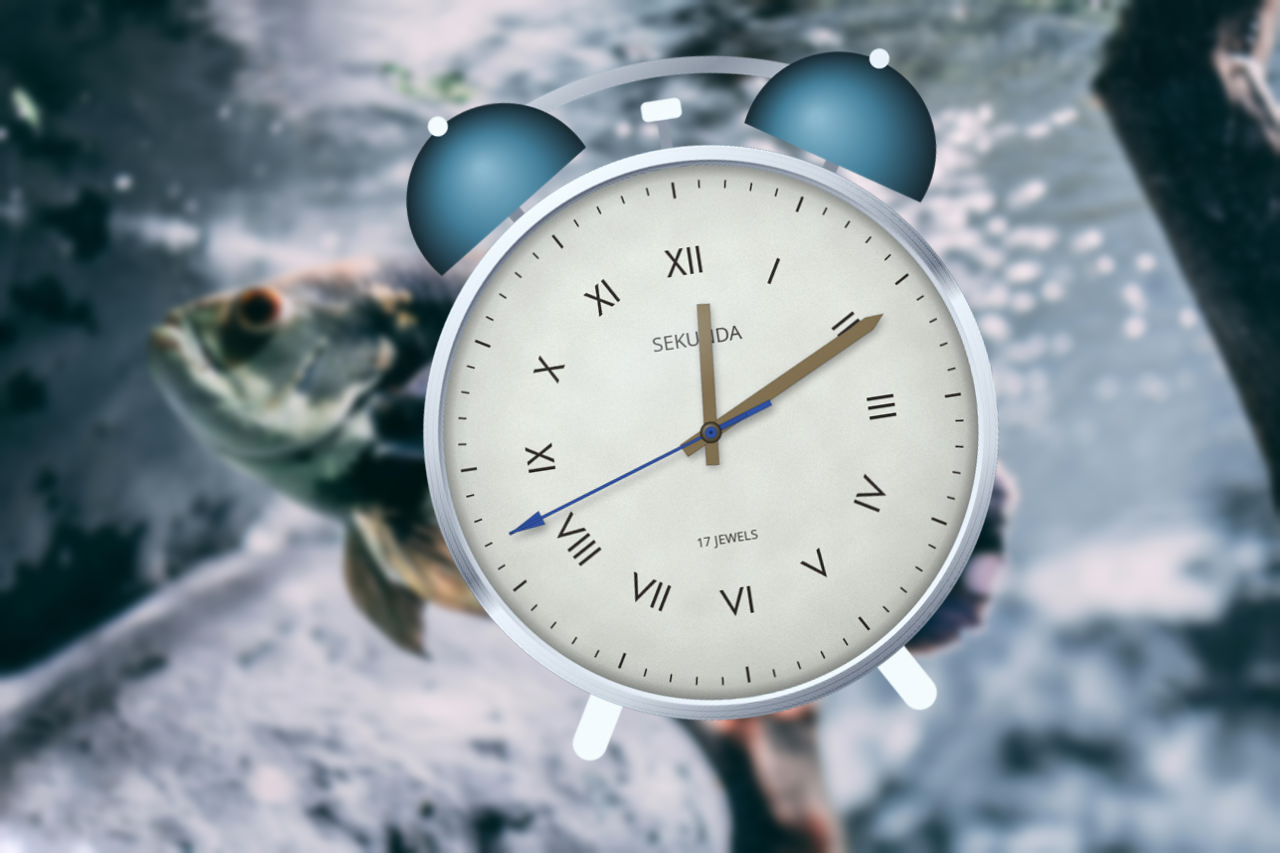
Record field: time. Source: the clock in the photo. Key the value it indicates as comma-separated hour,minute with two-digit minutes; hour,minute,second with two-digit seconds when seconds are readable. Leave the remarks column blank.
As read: 12,10,42
